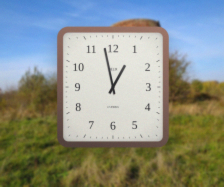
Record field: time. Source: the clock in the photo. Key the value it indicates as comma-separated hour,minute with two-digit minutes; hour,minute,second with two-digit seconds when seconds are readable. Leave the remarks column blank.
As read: 12,58
